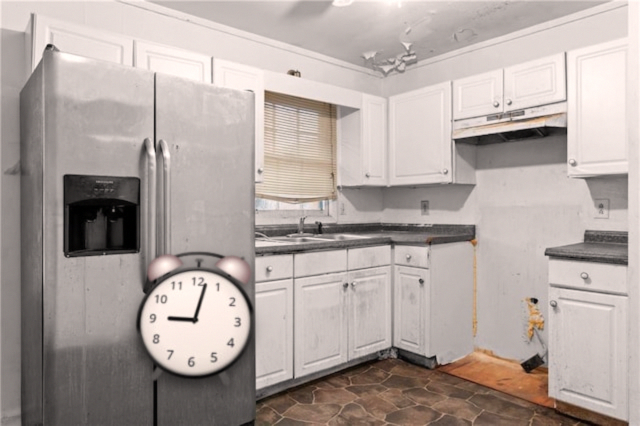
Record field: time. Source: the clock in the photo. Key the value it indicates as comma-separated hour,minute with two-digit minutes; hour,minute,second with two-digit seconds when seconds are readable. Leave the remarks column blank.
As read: 9,02
